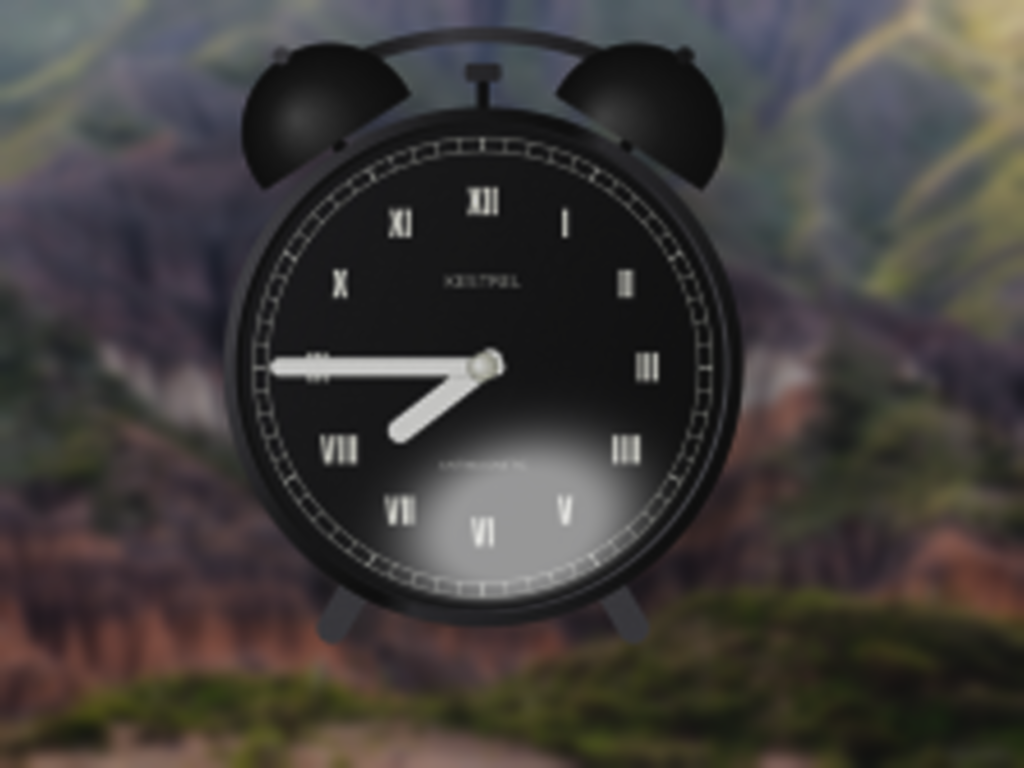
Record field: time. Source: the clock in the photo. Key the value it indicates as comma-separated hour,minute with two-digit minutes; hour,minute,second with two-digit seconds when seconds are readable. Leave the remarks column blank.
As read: 7,45
